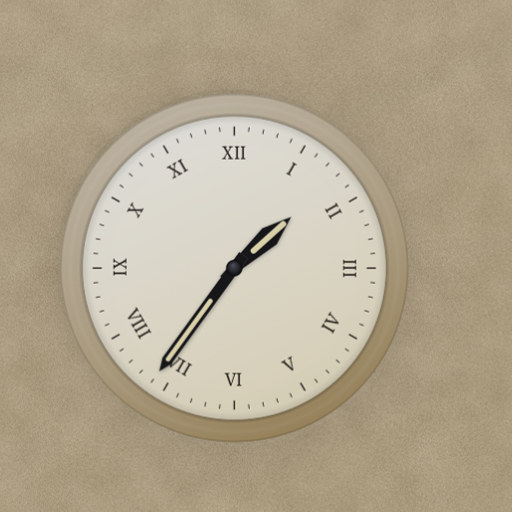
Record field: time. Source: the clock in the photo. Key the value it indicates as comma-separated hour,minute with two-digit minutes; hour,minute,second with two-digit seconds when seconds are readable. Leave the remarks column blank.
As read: 1,36
